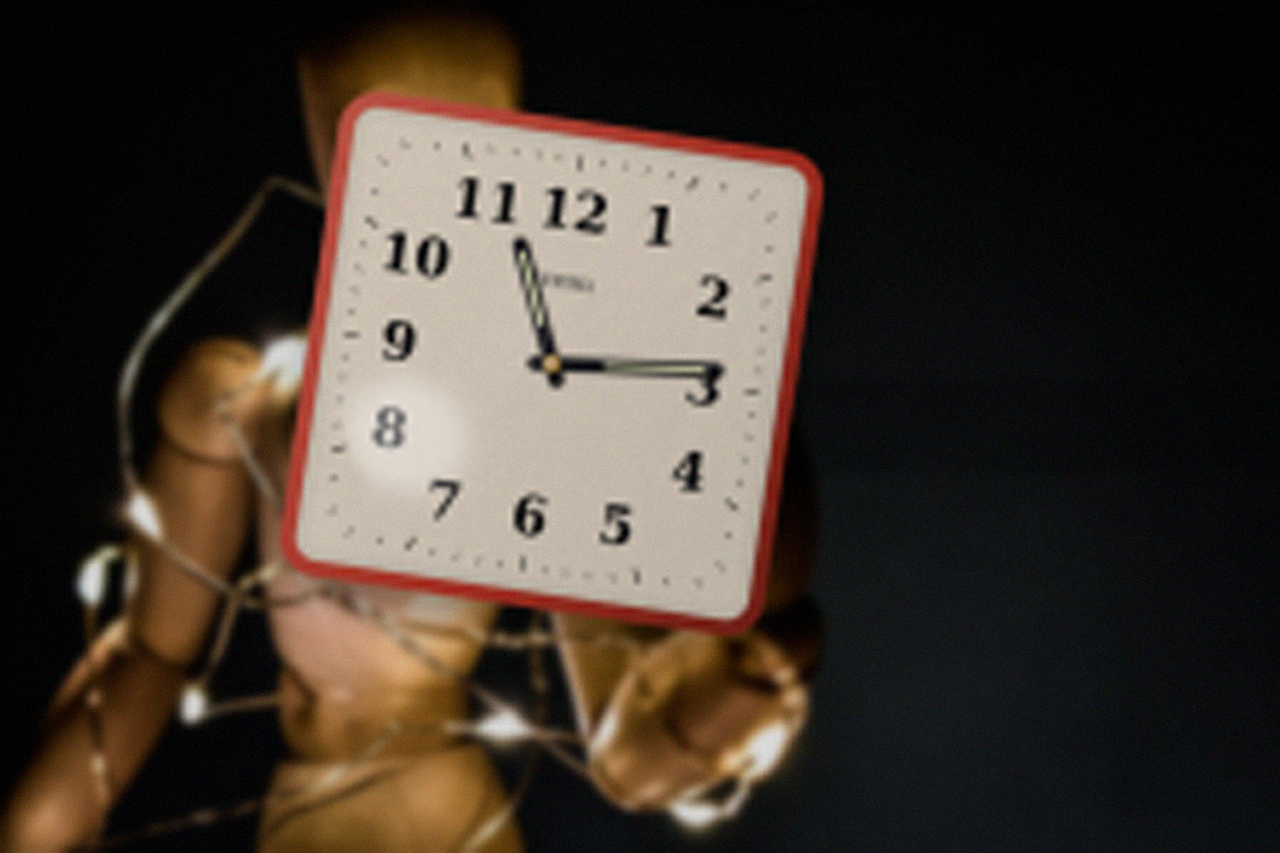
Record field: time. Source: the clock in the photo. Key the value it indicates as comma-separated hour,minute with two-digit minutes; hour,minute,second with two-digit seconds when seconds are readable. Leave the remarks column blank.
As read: 11,14
